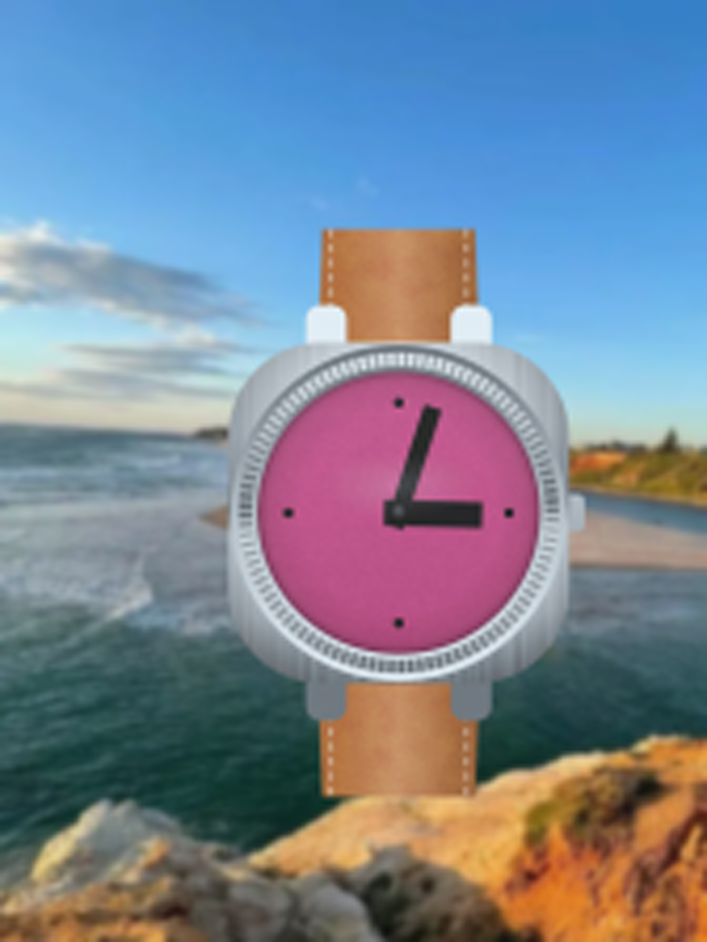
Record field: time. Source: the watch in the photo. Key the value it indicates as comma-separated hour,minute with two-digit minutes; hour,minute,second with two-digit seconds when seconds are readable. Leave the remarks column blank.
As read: 3,03
